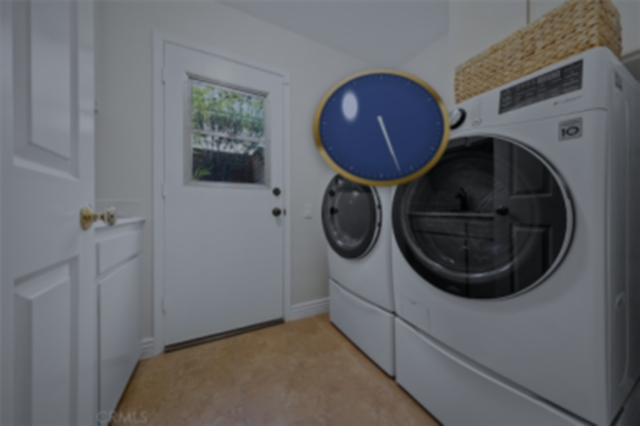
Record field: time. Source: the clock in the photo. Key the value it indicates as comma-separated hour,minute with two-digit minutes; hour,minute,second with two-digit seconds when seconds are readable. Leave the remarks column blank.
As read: 5,27
